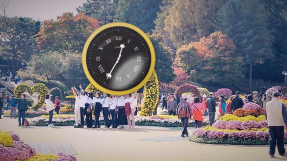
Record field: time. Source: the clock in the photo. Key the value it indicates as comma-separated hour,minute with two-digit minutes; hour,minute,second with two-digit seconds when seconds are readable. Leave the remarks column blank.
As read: 12,35
